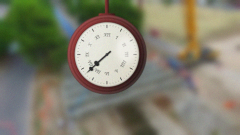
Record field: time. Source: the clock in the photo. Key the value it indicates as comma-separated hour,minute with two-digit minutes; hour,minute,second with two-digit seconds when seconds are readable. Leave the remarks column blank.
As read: 7,38
